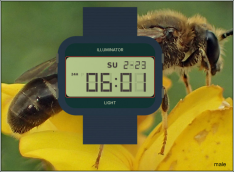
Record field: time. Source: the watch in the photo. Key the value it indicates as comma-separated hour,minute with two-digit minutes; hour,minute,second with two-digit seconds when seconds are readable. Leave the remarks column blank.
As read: 6,01
